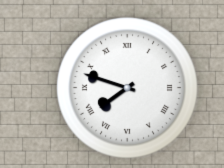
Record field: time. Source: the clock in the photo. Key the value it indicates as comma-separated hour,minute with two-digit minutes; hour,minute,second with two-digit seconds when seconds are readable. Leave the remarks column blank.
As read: 7,48
